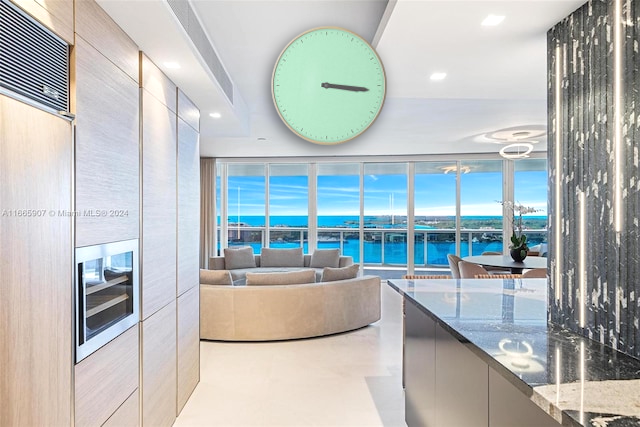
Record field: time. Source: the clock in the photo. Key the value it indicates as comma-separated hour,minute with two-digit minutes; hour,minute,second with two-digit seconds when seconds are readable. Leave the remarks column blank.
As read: 3,16
